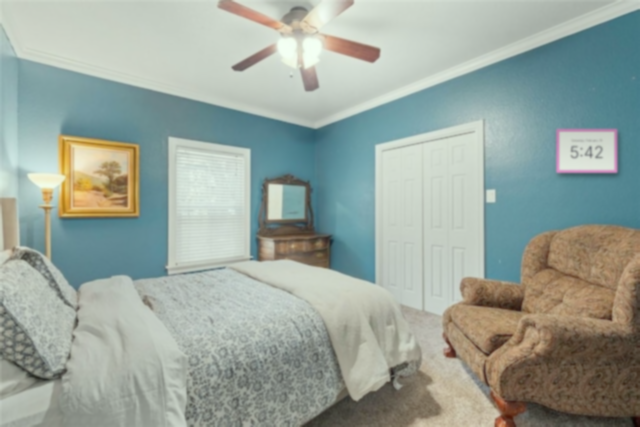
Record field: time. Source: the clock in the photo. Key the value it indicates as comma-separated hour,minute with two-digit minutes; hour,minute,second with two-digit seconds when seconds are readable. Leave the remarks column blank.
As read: 5,42
